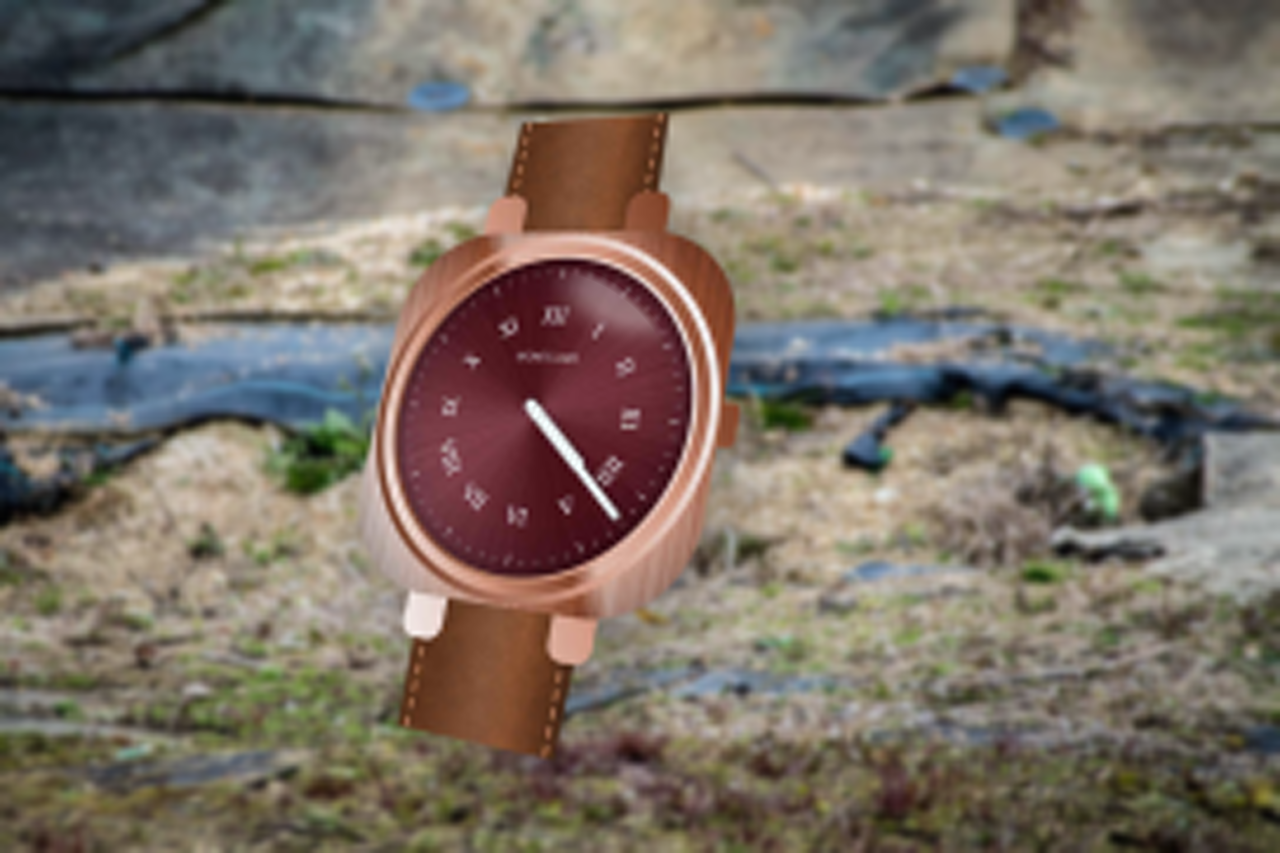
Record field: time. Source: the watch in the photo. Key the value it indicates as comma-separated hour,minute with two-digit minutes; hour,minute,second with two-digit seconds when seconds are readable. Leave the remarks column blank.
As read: 4,22
